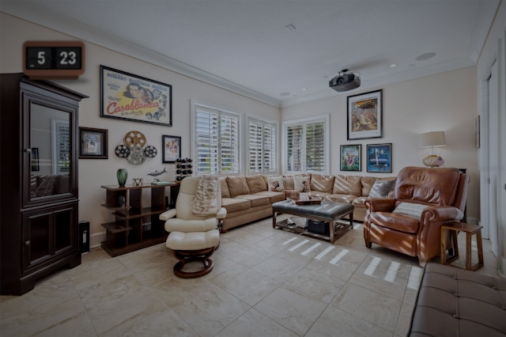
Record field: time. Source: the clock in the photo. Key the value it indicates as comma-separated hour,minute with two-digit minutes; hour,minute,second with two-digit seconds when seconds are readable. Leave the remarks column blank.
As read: 5,23
